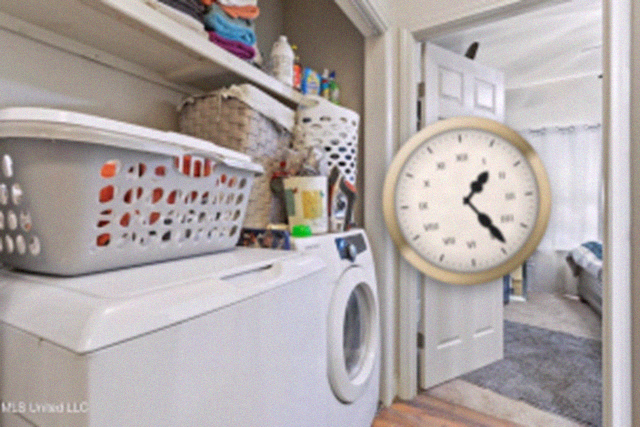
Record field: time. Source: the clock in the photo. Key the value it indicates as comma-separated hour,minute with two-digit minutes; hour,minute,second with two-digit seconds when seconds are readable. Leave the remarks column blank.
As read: 1,24
